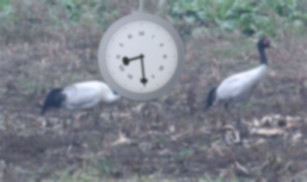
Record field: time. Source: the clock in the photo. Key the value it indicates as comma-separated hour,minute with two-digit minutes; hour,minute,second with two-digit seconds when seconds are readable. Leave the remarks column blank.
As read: 8,29
